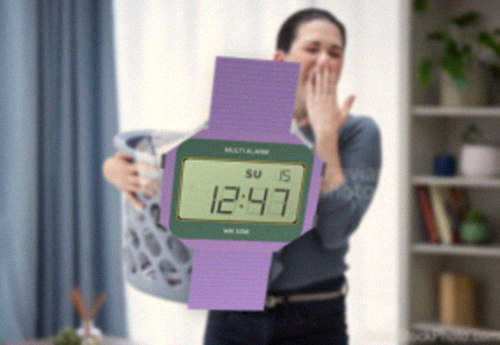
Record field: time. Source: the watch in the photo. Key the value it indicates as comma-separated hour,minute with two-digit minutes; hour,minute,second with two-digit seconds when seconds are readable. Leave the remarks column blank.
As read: 12,47
